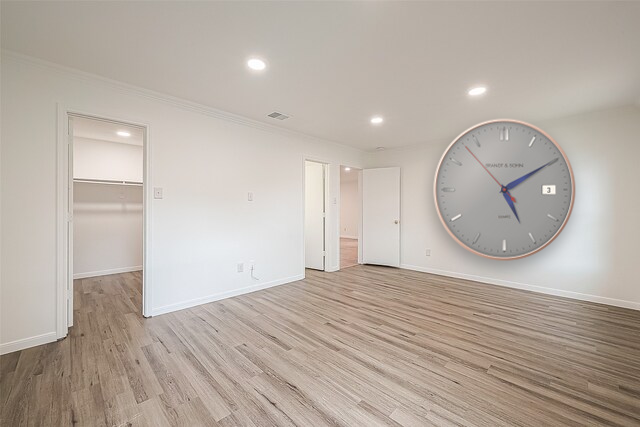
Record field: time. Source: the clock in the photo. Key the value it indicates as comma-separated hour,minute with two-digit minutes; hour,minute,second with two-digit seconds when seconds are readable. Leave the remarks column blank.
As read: 5,09,53
